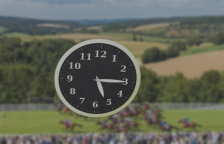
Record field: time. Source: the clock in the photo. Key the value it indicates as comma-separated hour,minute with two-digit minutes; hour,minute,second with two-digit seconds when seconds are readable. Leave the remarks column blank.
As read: 5,15
